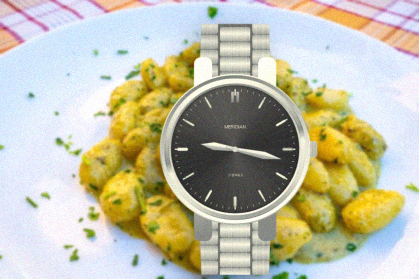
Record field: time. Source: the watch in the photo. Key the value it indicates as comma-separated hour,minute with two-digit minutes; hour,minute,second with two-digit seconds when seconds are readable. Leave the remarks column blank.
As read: 9,17
